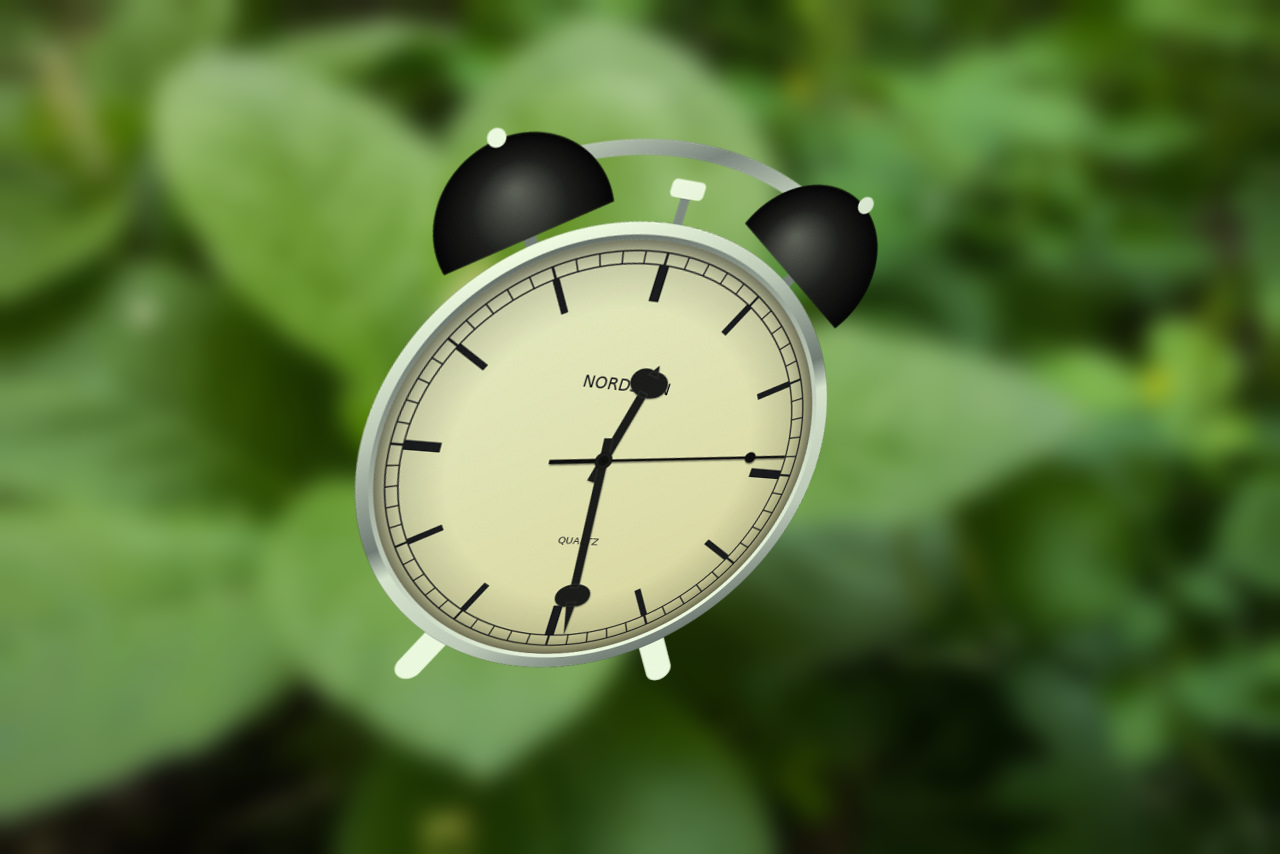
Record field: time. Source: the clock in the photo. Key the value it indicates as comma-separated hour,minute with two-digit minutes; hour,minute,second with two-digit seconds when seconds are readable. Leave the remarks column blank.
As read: 12,29,14
